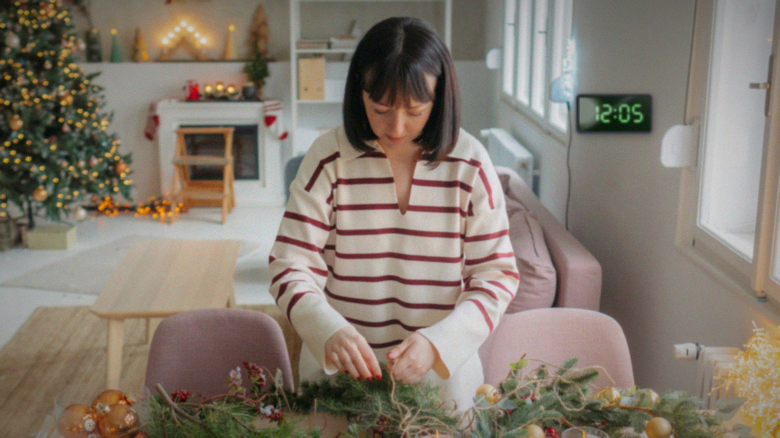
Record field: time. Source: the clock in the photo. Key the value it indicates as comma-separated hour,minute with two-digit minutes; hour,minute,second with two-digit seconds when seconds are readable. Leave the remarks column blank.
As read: 12,05
